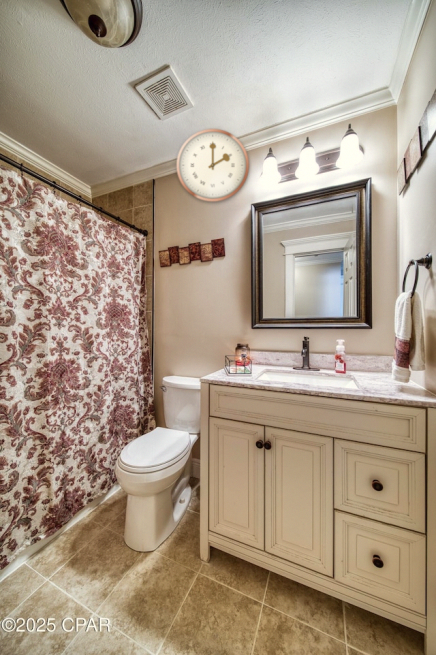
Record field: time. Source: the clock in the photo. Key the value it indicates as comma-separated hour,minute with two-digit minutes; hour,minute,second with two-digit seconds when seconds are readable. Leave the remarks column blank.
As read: 2,00
